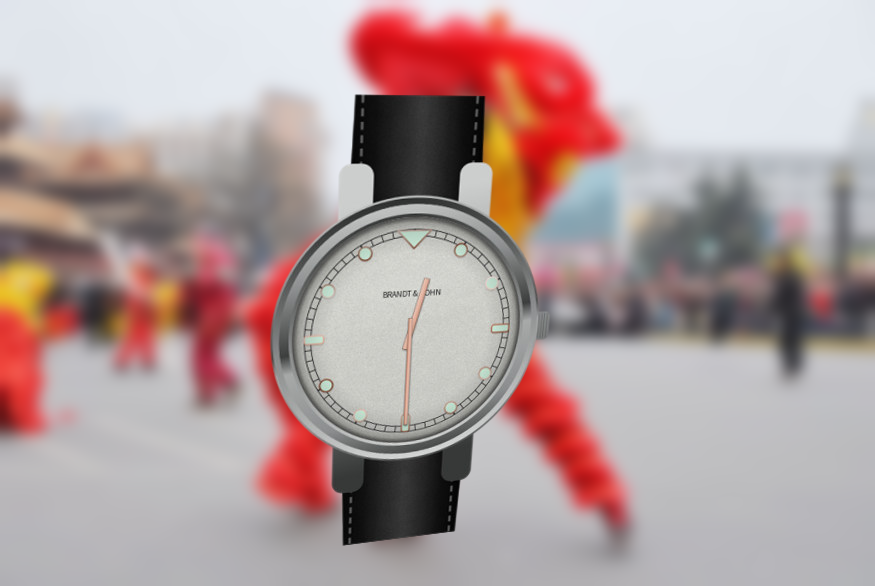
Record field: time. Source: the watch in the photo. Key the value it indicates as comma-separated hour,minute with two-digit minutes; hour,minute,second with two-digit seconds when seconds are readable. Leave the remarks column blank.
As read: 12,30
